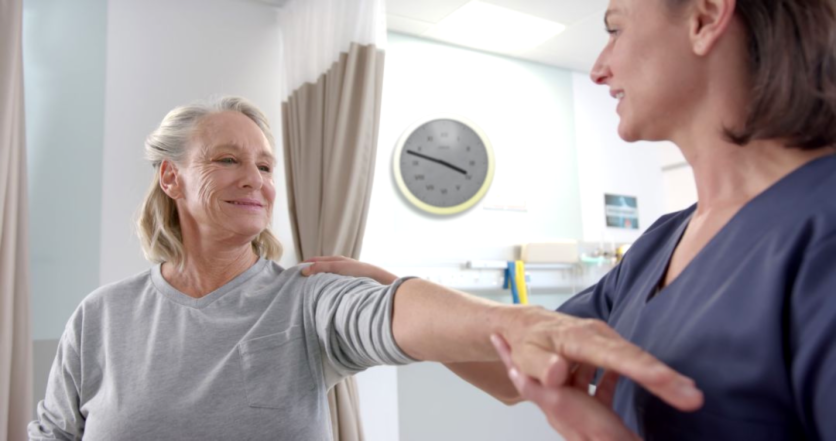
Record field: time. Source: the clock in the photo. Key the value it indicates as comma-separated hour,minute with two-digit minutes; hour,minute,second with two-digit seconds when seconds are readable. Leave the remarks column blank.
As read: 3,48
